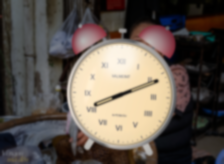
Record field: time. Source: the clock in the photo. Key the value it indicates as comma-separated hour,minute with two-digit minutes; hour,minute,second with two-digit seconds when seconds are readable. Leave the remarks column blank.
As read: 8,11
